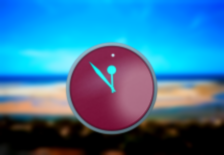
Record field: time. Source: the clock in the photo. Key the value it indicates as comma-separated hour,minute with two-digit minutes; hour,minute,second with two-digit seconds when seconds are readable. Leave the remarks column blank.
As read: 11,53
